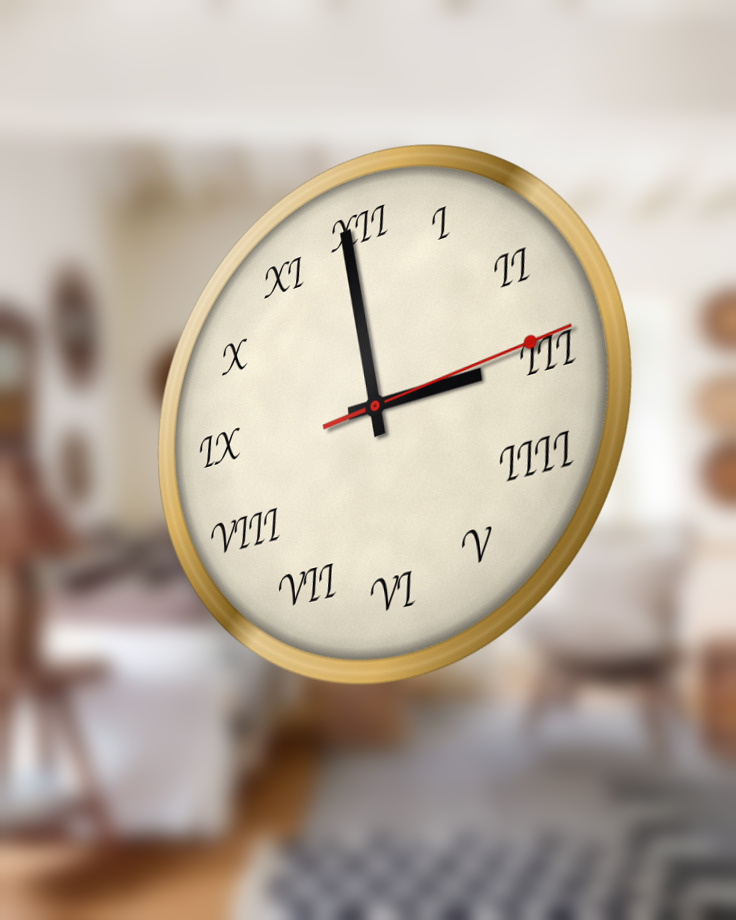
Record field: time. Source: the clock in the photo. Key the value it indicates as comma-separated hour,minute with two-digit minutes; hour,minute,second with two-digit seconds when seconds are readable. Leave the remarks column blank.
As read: 2,59,14
